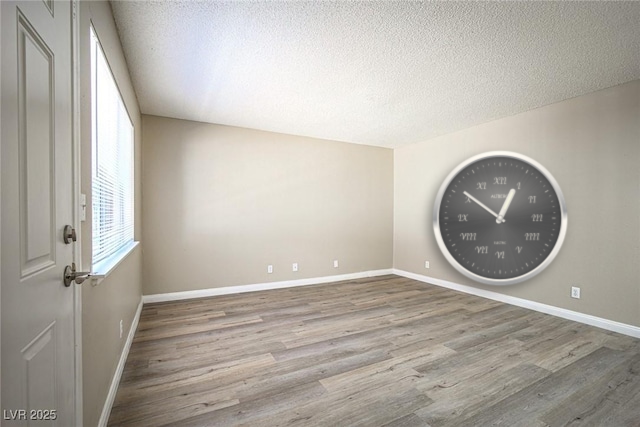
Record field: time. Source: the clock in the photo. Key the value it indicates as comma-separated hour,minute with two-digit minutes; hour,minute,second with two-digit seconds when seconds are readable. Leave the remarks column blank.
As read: 12,51
